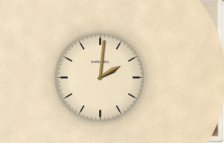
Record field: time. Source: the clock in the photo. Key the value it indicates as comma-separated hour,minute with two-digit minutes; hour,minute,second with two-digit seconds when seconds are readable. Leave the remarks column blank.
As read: 2,01
